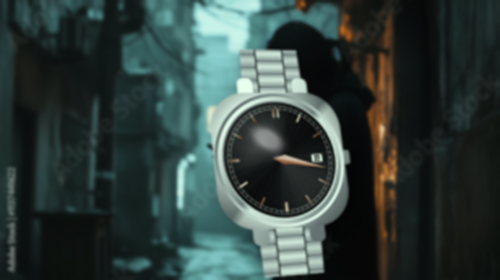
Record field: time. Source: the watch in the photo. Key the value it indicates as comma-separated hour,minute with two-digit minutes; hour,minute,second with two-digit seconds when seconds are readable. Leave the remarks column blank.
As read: 3,17
